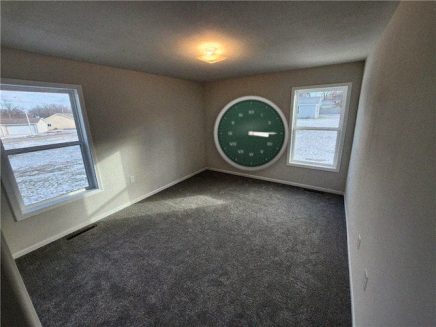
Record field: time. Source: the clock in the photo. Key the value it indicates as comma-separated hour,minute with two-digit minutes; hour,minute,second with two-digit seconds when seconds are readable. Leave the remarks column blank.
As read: 3,15
